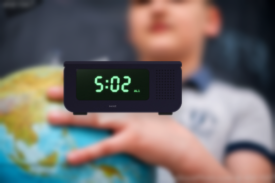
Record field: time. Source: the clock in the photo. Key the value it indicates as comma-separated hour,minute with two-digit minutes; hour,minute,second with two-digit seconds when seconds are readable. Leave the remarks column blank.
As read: 5,02
